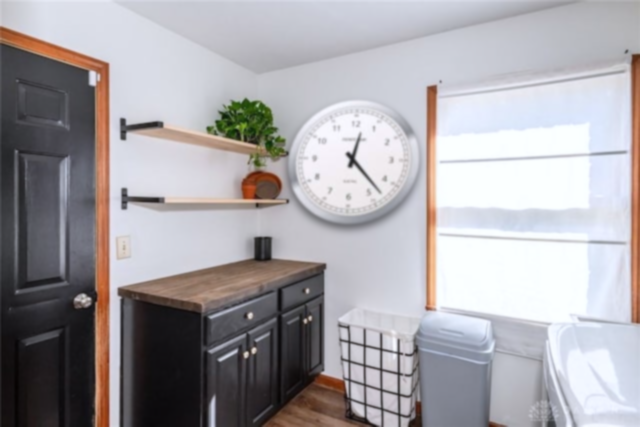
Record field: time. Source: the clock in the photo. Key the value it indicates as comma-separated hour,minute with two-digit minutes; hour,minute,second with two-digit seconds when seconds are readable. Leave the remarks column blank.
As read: 12,23
